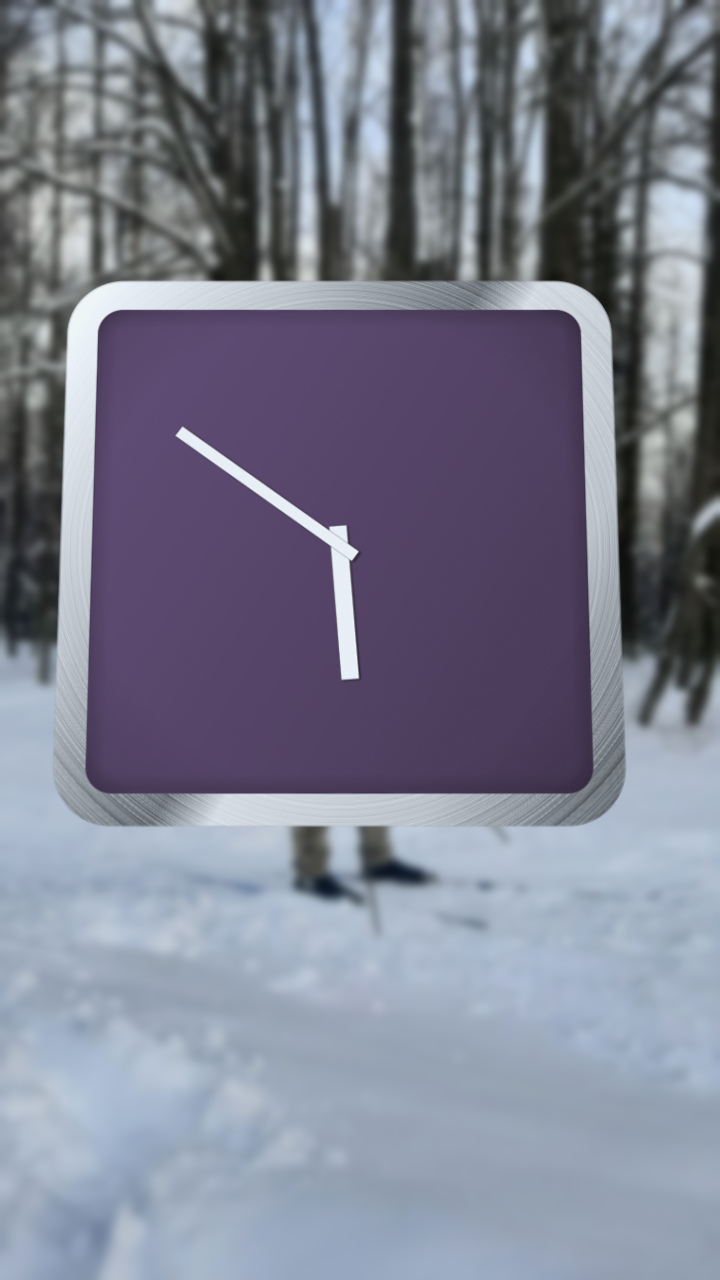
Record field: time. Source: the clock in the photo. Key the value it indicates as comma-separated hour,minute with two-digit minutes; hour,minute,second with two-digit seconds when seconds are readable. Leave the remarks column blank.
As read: 5,51
